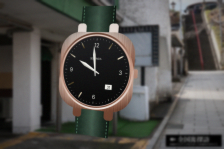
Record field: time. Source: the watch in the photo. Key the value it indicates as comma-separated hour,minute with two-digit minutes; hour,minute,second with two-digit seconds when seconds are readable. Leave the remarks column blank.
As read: 9,59
